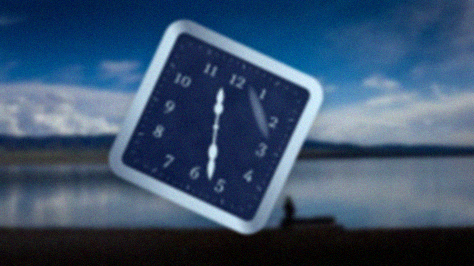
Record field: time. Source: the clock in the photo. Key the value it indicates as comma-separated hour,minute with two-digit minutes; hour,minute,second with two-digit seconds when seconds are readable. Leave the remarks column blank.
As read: 11,27
